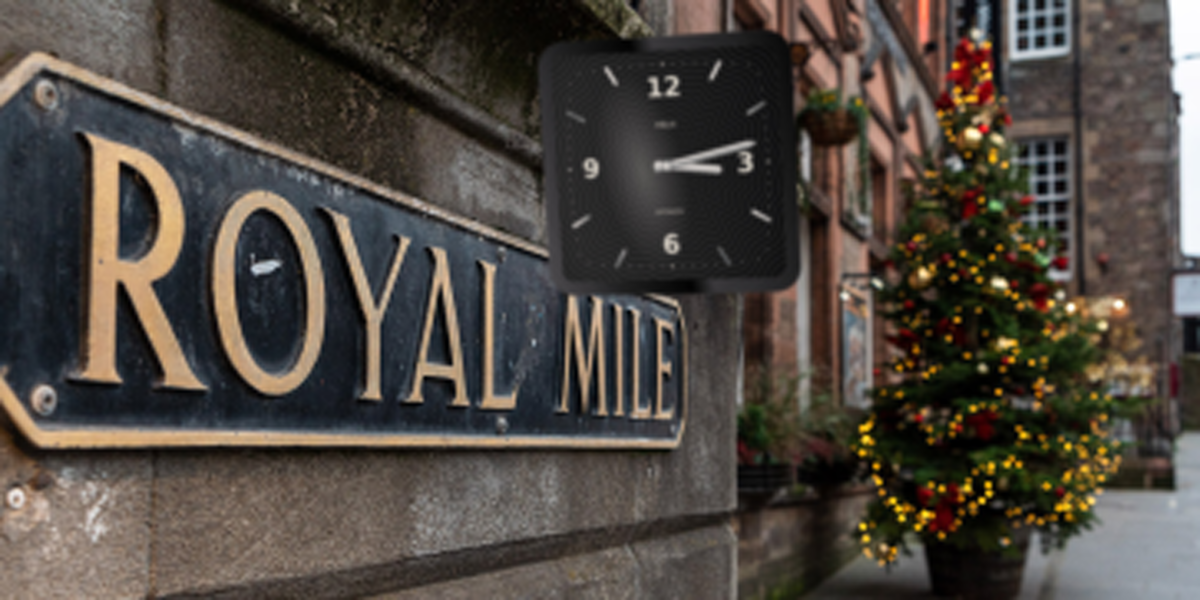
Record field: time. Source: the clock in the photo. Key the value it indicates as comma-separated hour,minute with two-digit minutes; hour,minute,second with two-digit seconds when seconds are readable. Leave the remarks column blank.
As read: 3,13
